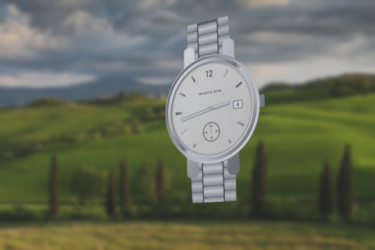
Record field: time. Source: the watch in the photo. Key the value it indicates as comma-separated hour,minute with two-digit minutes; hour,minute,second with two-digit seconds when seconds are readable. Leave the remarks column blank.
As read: 2,43
